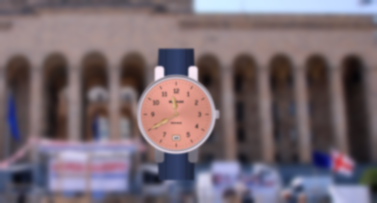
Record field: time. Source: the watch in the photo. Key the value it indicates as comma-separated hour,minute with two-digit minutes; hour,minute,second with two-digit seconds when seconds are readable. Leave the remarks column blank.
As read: 11,40
